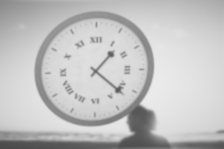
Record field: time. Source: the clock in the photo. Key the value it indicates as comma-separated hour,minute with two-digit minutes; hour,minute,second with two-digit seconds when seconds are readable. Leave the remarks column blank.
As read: 1,22
